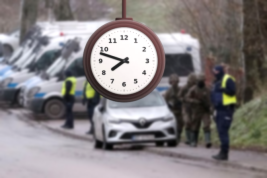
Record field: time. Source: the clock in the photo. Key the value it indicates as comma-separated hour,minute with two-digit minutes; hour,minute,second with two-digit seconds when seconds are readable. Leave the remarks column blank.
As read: 7,48
